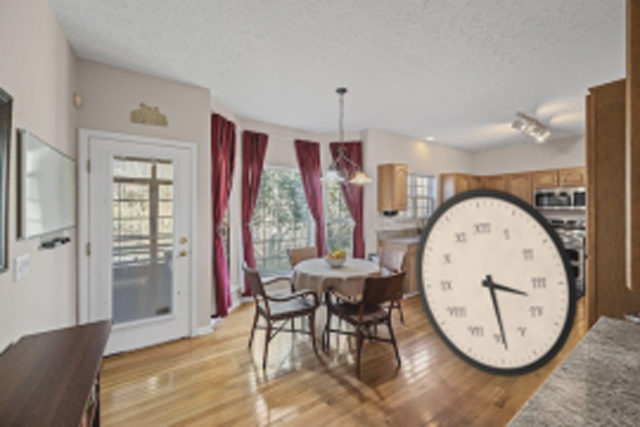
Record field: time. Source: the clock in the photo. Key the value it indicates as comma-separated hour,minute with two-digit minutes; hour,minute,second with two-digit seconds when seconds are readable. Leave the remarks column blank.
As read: 3,29
